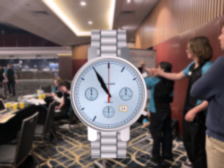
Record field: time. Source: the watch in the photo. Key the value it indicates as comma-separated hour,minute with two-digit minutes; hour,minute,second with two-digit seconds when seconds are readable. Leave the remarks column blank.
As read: 10,55
